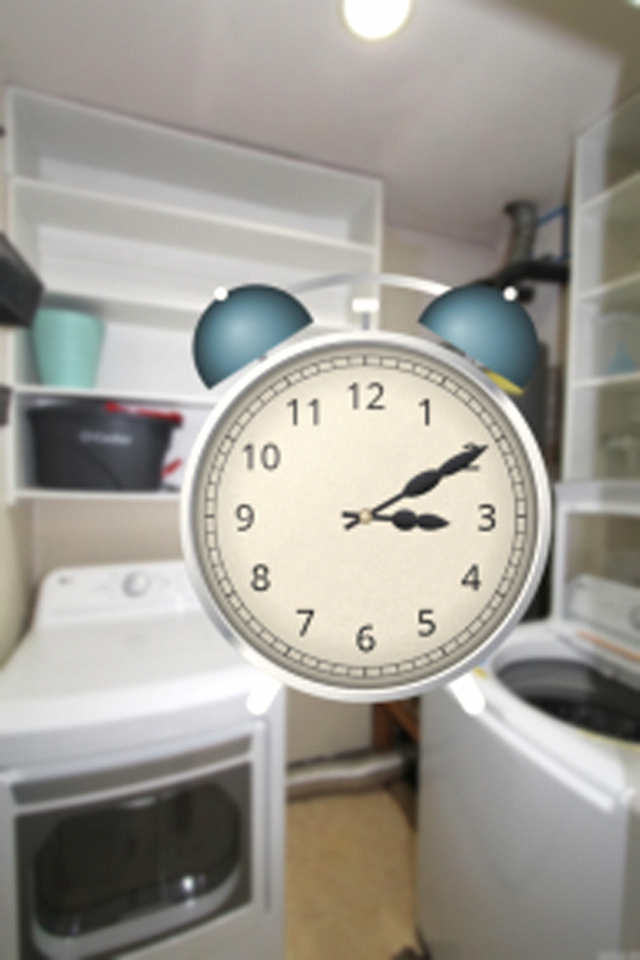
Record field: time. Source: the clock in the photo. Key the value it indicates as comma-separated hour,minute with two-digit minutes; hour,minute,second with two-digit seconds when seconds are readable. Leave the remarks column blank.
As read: 3,10
